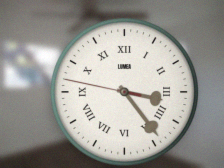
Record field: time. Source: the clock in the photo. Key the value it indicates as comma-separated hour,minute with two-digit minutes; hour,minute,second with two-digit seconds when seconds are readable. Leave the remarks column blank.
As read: 3,23,47
